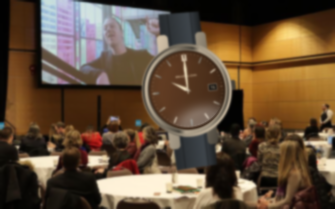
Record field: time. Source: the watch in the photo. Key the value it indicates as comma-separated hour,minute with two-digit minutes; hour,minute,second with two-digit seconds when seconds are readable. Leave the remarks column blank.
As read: 10,00
